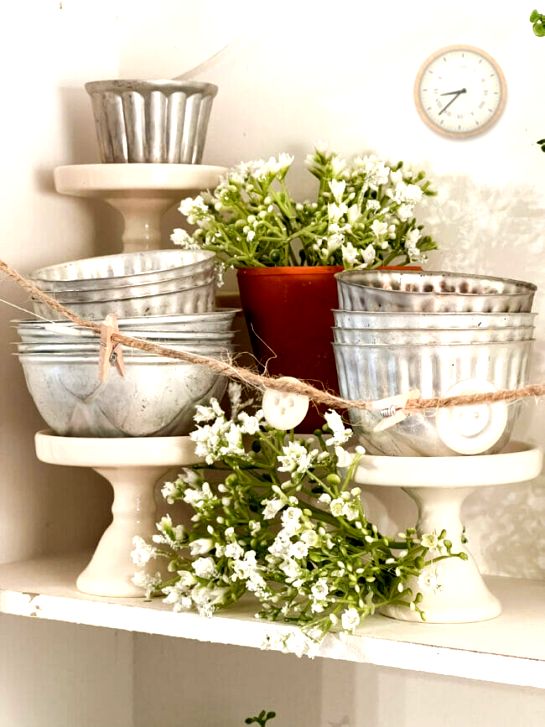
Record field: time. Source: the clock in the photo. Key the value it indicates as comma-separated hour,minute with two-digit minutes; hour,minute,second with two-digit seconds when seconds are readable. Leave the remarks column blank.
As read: 8,37
